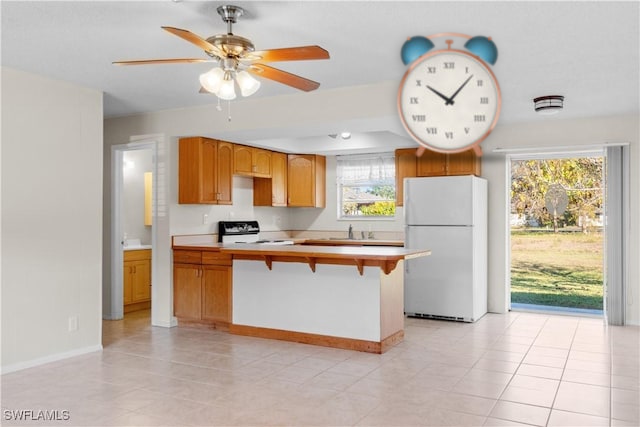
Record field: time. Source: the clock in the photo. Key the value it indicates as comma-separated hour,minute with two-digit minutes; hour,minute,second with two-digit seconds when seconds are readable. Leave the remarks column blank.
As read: 10,07
